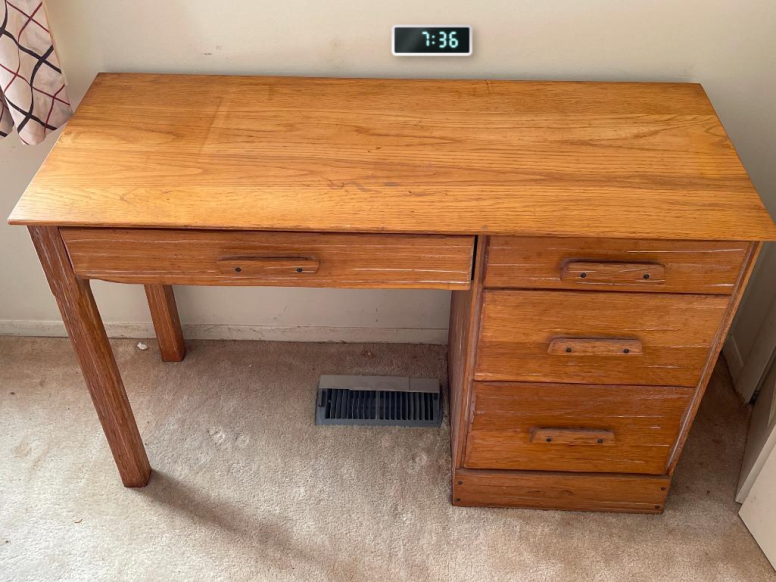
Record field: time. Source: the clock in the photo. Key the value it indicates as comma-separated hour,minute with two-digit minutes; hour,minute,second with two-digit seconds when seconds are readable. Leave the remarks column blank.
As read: 7,36
